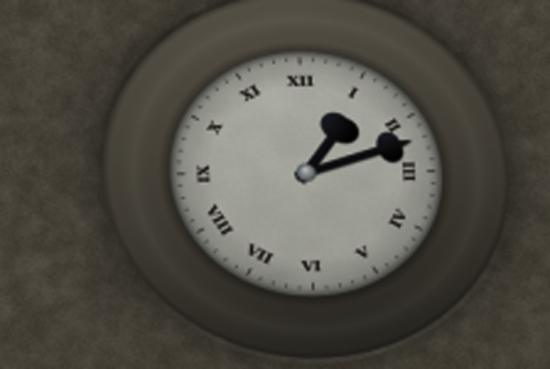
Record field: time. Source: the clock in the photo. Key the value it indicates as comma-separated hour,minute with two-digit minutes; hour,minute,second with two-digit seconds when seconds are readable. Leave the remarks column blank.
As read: 1,12
